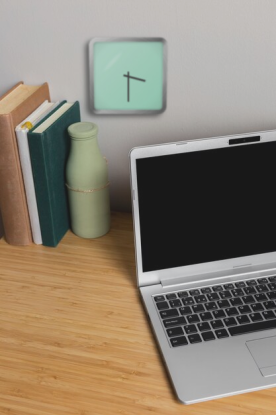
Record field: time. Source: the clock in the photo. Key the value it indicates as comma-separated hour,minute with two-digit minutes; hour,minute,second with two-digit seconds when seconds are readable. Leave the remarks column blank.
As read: 3,30
